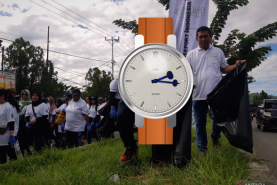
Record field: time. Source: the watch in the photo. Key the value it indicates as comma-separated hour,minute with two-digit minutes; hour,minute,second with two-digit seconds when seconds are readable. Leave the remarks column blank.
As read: 2,16
